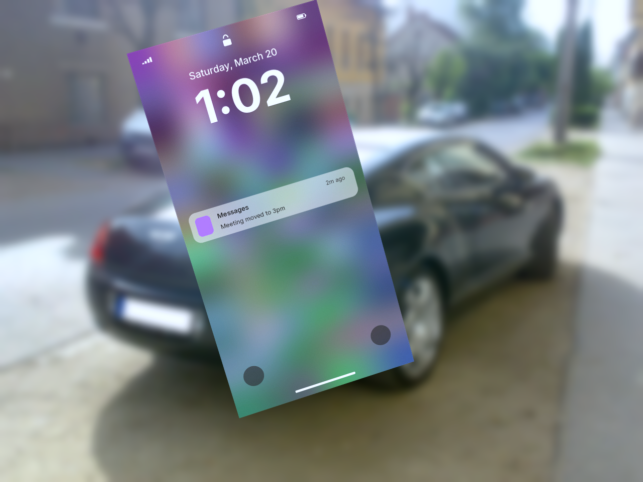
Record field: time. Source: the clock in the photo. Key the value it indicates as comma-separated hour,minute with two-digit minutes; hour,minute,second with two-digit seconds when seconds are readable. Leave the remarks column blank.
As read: 1,02
